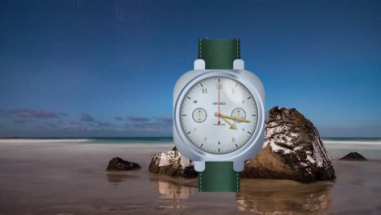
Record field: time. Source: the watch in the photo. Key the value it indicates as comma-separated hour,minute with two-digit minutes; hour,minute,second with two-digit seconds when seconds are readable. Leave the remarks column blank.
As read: 4,17
